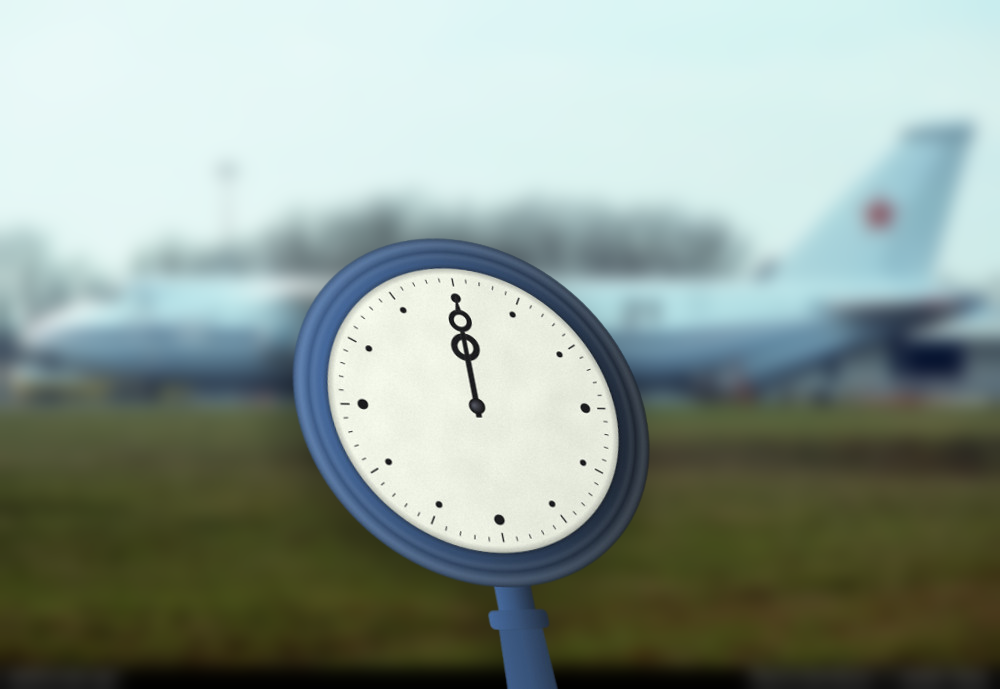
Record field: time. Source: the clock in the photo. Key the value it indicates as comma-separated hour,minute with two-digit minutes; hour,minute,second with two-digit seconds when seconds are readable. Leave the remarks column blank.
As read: 12,00
